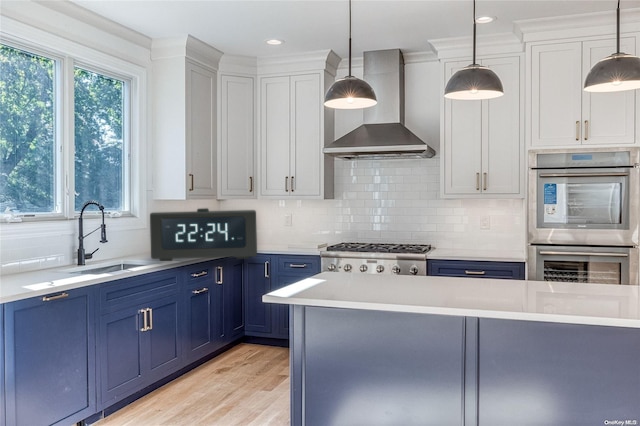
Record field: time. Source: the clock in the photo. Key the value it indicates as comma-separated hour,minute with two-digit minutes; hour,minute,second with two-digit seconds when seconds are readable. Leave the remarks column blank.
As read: 22,24
